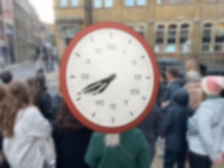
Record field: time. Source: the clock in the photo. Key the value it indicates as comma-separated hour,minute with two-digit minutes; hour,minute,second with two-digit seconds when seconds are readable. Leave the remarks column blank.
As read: 7,41
